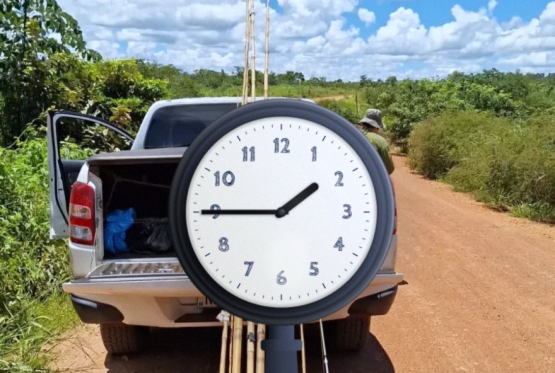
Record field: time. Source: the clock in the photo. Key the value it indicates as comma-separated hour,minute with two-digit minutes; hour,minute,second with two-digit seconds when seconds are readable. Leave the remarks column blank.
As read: 1,45
